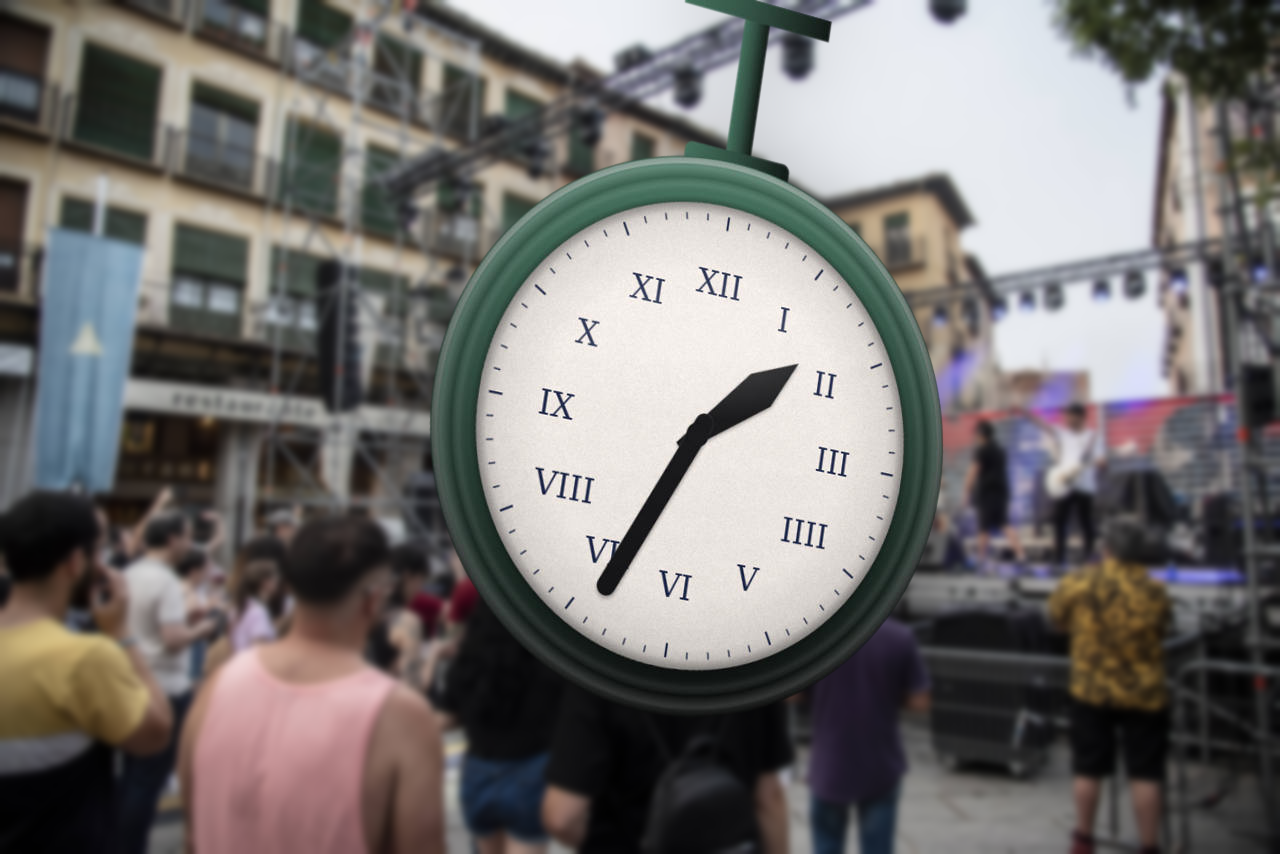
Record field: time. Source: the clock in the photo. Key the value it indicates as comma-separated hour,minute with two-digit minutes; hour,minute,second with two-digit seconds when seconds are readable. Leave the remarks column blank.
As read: 1,34
